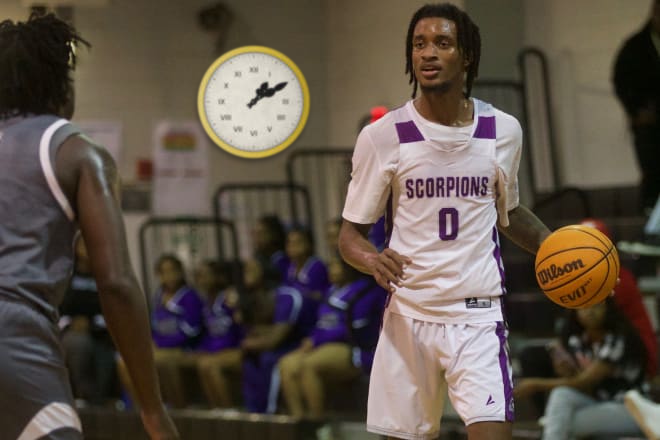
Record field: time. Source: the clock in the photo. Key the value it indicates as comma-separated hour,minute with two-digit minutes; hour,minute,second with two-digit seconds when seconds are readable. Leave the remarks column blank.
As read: 1,10
